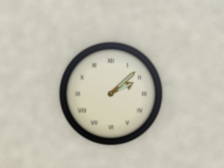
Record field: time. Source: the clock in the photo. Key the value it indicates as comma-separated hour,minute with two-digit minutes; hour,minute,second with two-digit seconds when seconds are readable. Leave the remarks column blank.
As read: 2,08
